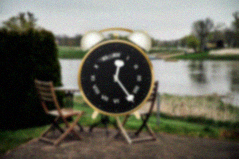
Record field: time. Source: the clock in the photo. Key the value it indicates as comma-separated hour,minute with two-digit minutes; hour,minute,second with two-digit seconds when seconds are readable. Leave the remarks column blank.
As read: 12,24
